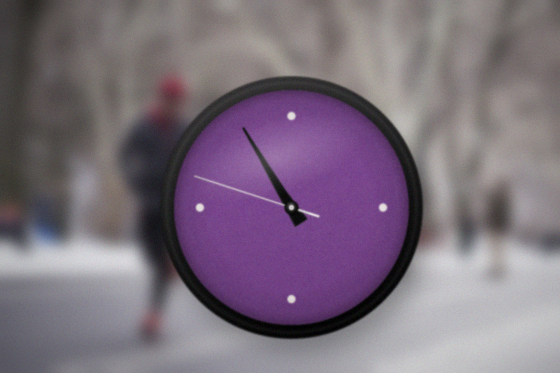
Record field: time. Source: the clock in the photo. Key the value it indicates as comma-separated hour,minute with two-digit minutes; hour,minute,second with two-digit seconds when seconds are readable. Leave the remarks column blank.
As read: 10,54,48
